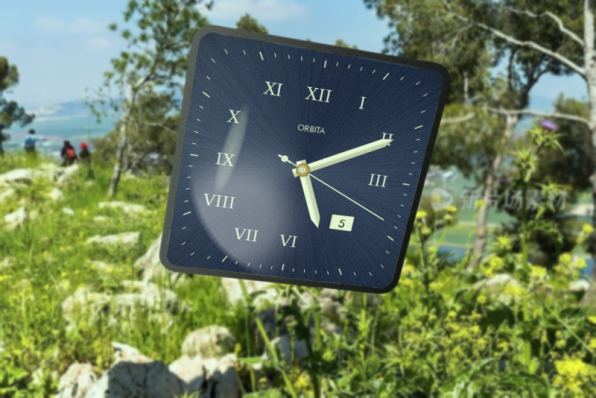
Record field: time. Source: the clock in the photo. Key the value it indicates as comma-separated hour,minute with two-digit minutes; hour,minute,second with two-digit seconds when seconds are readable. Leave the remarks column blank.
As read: 5,10,19
